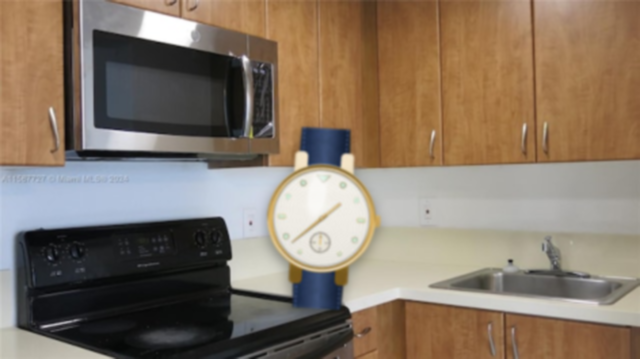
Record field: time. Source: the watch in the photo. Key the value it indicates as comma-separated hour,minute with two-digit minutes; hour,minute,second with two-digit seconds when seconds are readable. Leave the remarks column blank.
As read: 1,38
